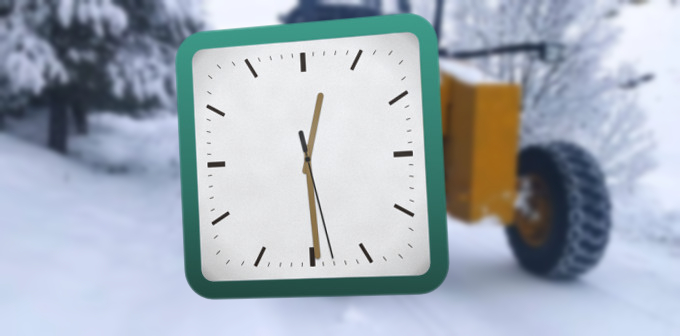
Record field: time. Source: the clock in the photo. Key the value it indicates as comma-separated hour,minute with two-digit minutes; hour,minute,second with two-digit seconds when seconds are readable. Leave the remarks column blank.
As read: 12,29,28
